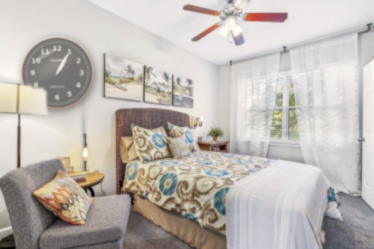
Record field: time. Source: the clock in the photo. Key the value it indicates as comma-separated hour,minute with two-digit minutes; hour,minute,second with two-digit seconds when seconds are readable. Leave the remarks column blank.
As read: 1,05
